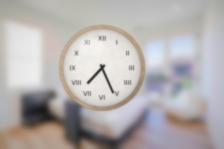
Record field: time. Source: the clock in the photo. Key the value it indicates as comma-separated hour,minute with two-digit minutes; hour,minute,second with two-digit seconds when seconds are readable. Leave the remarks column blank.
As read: 7,26
